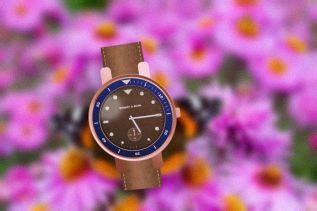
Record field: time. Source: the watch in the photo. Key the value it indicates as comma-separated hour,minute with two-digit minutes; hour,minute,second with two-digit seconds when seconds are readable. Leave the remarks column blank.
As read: 5,15
